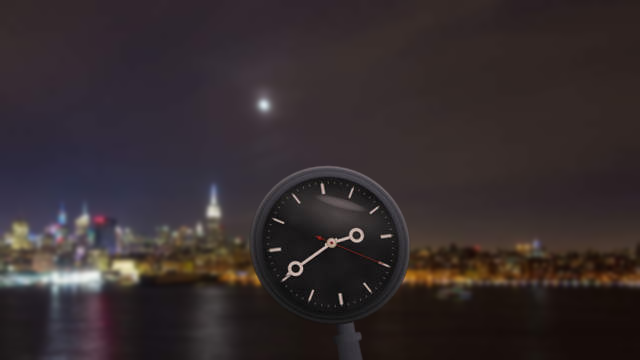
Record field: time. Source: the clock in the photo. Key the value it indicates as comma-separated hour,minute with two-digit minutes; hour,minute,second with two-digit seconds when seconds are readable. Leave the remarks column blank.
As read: 2,40,20
